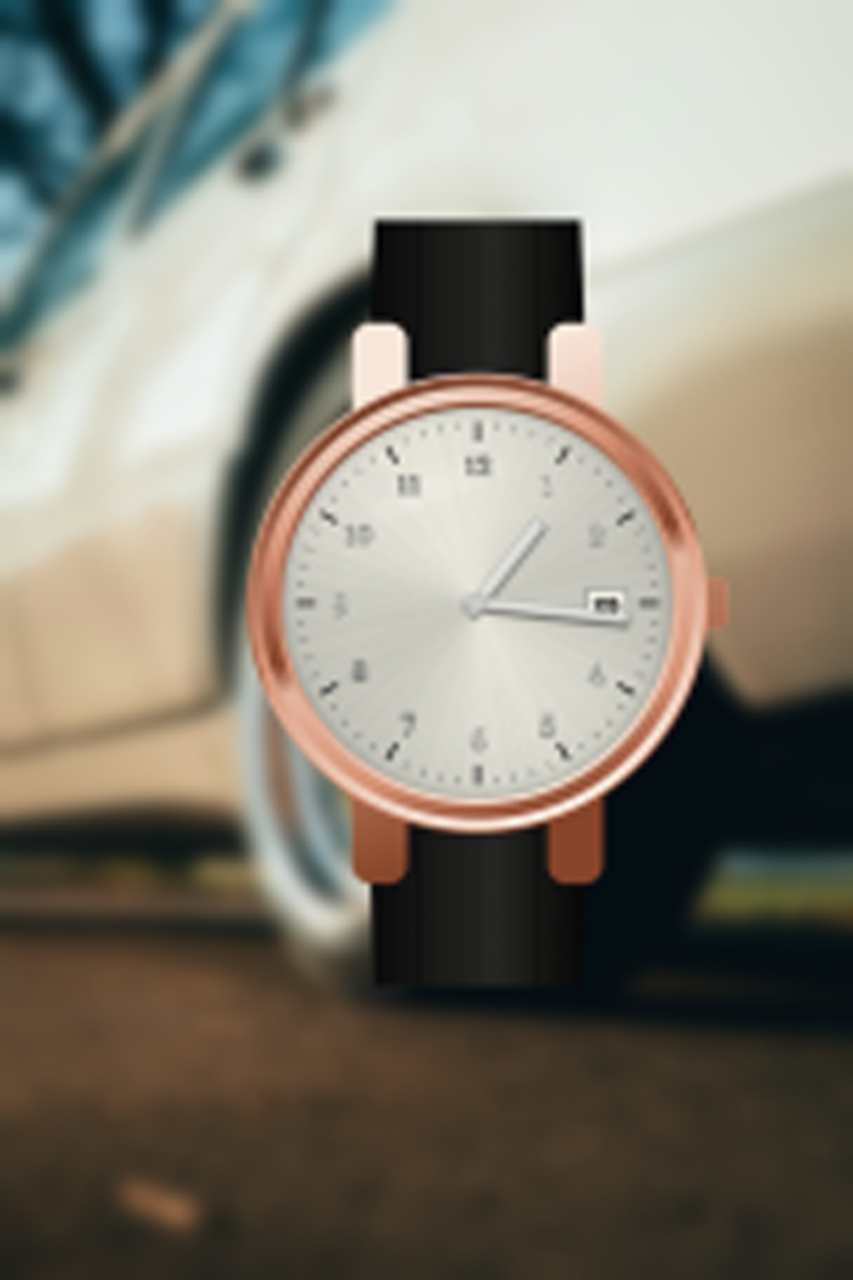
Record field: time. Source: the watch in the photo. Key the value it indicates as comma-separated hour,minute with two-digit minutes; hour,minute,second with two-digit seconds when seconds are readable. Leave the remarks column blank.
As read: 1,16
